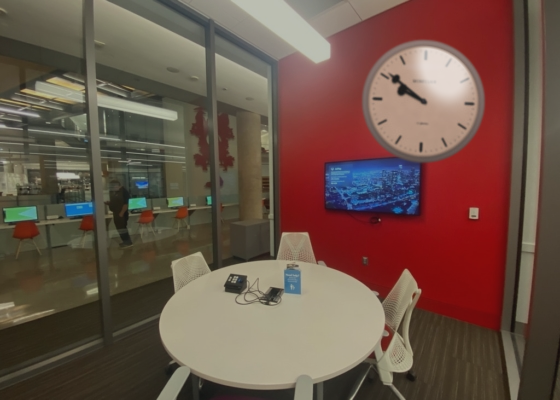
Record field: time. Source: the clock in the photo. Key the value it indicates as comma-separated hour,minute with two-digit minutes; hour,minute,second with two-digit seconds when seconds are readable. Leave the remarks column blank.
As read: 9,51
